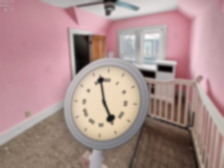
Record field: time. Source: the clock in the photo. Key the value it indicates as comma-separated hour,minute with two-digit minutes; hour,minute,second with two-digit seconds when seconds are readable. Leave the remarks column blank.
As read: 4,57
